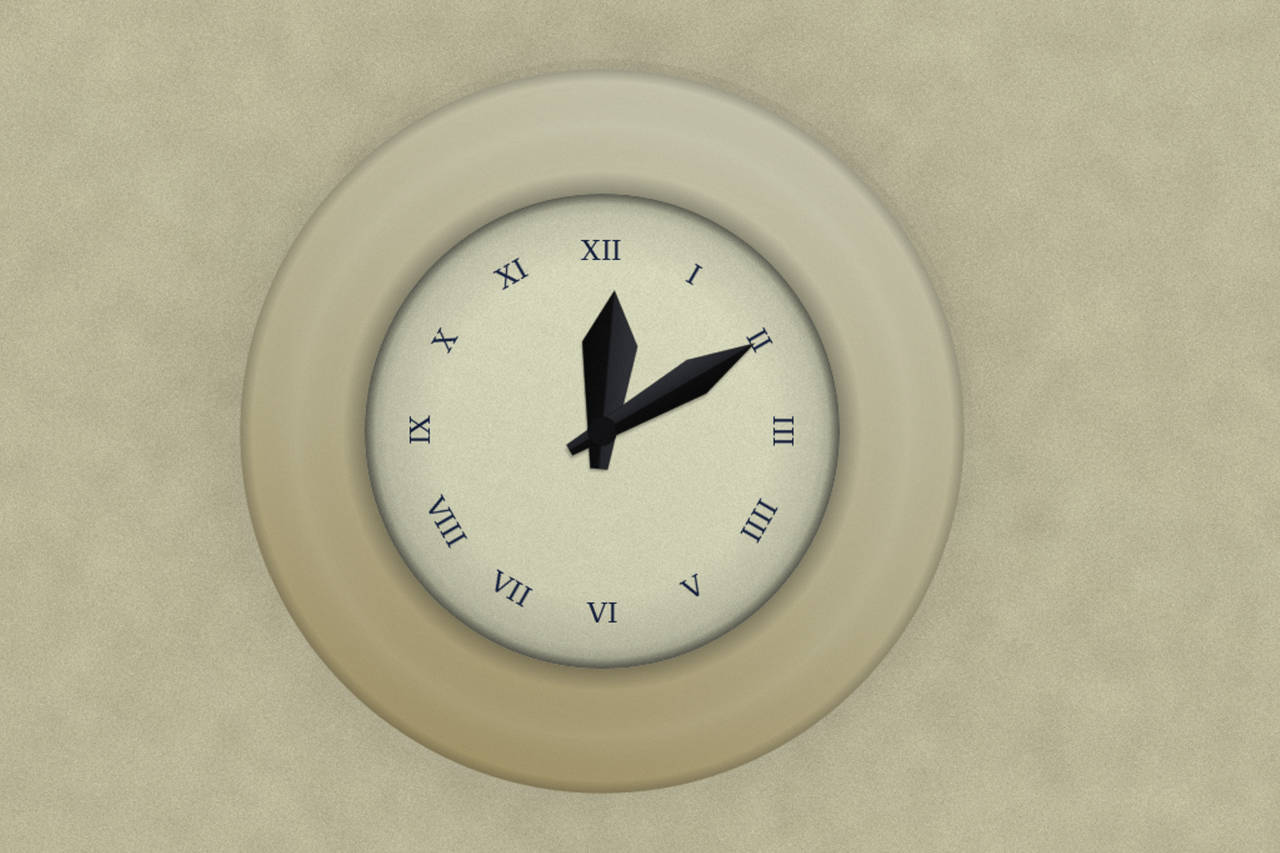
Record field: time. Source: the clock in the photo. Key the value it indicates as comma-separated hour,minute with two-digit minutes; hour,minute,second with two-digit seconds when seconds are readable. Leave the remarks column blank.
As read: 12,10
